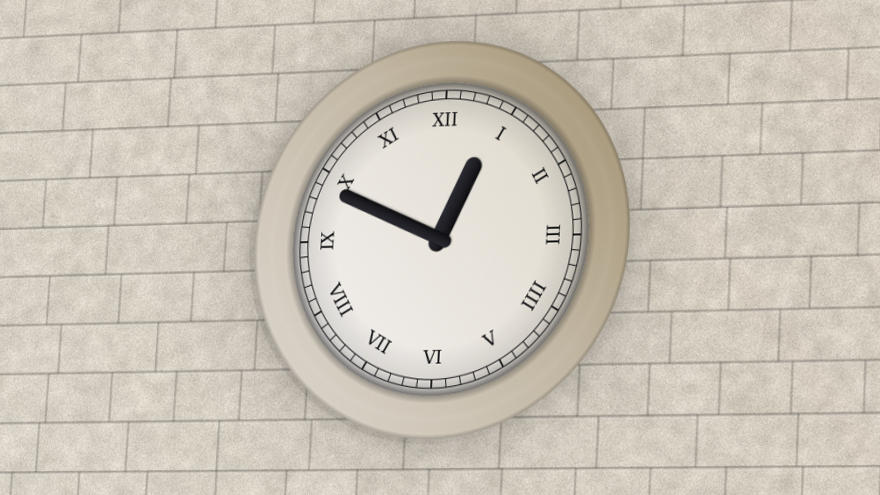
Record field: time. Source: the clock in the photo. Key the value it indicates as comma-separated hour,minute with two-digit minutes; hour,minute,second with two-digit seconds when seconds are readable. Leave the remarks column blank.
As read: 12,49
